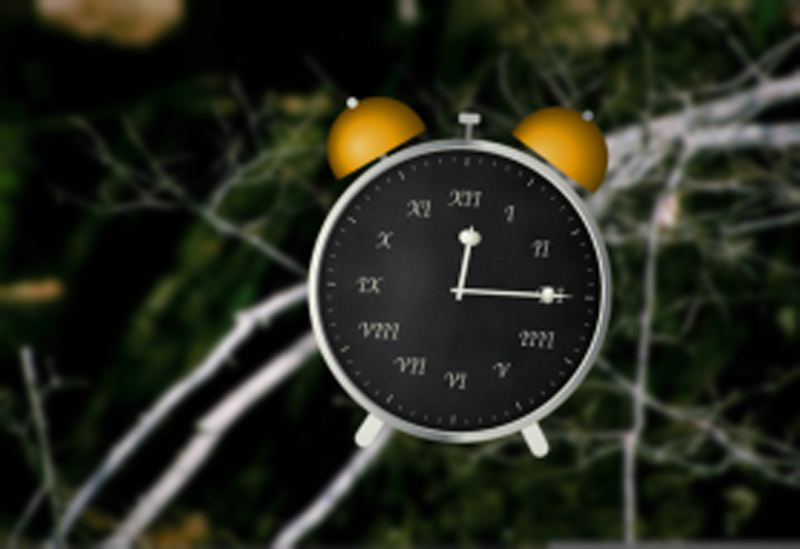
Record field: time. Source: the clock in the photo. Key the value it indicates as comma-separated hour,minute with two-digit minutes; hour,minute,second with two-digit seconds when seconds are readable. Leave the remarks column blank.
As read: 12,15
